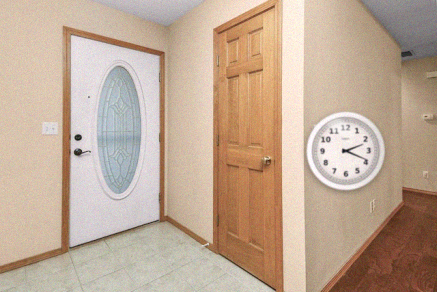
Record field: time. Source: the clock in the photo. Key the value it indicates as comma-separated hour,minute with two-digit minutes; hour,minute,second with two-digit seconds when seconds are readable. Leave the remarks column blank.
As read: 2,19
